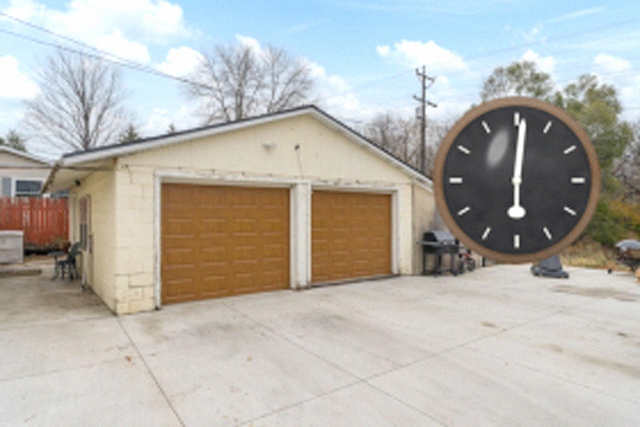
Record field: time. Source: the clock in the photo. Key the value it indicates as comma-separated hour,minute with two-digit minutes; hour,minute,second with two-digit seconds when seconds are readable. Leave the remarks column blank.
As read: 6,01
